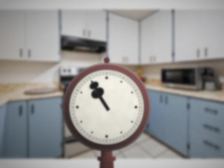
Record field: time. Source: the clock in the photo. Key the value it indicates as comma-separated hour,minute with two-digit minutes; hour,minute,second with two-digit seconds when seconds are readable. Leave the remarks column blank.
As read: 10,55
